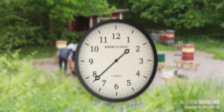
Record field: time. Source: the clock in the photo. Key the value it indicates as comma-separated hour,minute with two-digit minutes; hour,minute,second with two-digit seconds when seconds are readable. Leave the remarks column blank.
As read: 1,38
